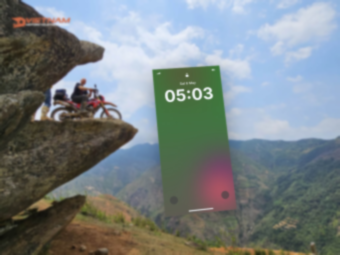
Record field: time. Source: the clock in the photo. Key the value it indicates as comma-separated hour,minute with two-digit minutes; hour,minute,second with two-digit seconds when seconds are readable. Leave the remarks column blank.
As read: 5,03
